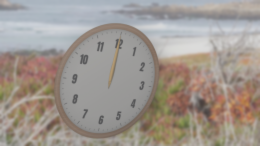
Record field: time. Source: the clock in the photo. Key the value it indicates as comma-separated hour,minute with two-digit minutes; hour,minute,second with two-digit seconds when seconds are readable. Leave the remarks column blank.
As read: 12,00
